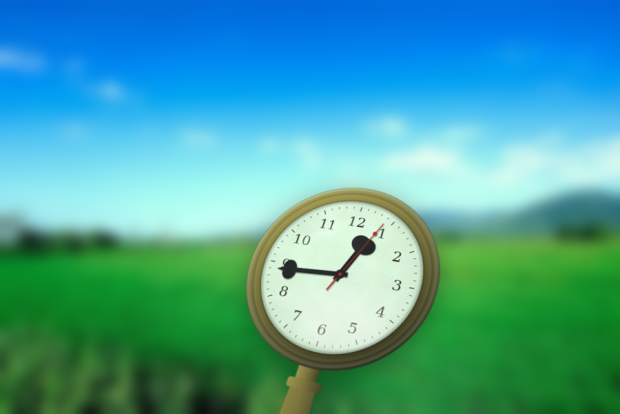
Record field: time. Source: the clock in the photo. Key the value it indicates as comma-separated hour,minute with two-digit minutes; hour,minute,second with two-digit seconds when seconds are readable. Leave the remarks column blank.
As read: 12,44,04
